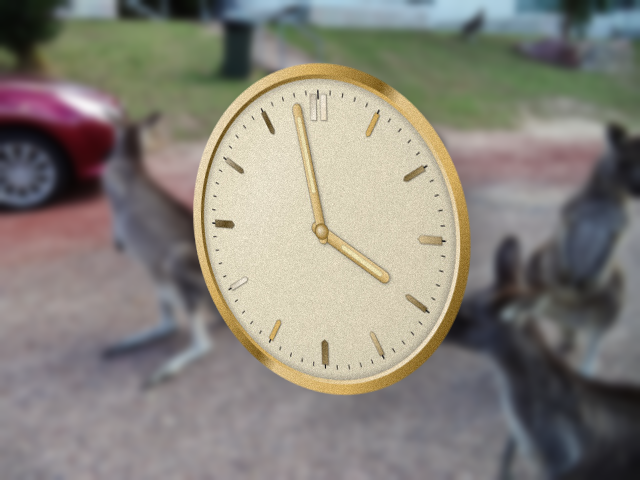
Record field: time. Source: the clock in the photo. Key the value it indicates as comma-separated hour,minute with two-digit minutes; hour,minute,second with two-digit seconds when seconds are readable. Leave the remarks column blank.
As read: 3,58
